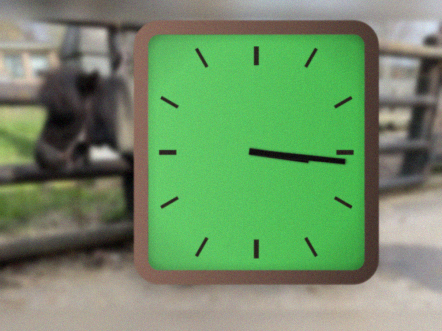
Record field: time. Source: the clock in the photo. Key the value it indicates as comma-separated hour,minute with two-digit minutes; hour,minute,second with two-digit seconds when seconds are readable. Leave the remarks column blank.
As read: 3,16
